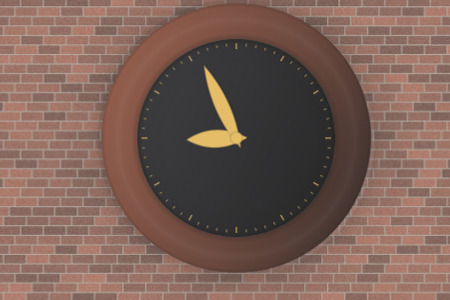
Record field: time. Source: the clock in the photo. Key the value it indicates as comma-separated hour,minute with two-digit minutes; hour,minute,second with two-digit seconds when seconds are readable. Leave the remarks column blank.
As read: 8,56
